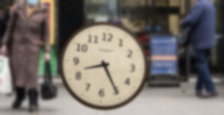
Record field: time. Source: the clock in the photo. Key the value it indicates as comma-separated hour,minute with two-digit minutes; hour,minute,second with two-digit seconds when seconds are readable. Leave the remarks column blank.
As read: 8,25
